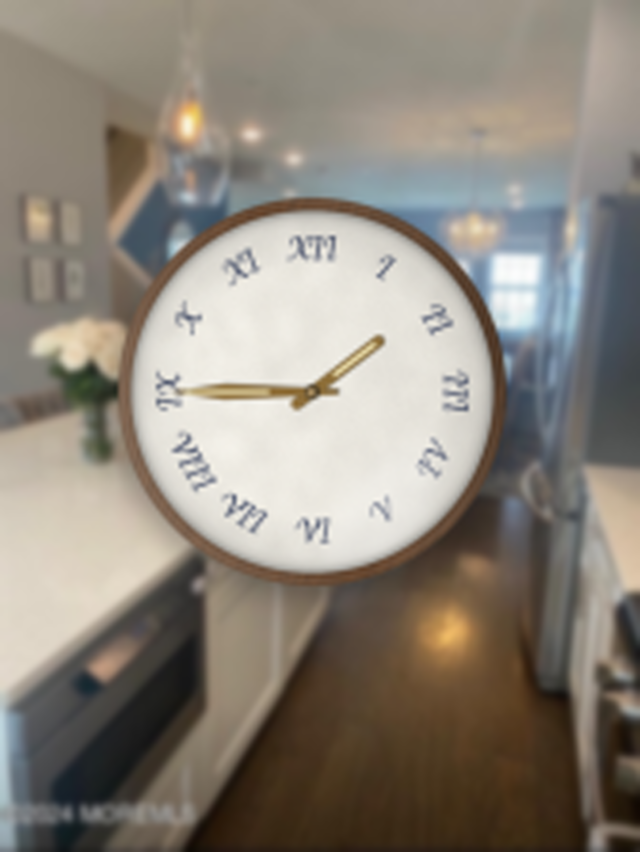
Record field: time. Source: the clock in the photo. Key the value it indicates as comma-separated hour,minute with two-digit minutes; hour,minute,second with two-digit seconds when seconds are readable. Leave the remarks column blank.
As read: 1,45
